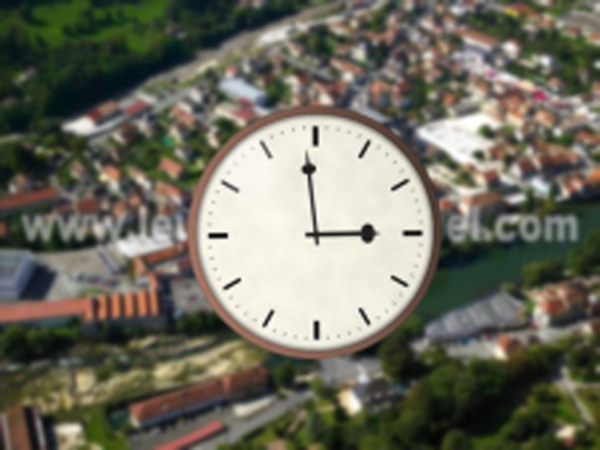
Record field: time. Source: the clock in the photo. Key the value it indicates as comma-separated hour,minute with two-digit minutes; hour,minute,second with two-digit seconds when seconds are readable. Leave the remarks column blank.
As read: 2,59
